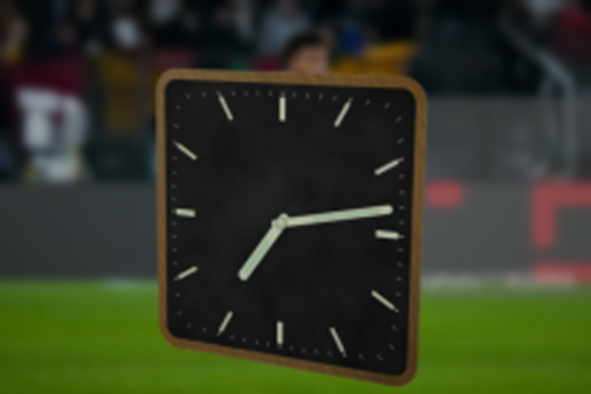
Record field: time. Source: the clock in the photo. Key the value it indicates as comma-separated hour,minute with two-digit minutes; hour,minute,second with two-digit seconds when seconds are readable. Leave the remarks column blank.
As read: 7,13
